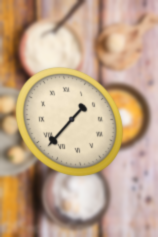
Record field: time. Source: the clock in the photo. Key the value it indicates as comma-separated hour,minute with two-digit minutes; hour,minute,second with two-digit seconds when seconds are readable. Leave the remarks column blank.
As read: 1,38
